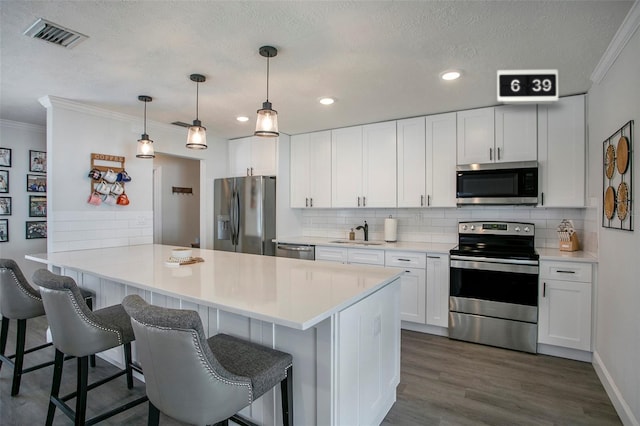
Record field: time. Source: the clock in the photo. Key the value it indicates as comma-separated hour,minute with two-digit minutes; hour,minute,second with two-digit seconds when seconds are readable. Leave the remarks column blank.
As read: 6,39
